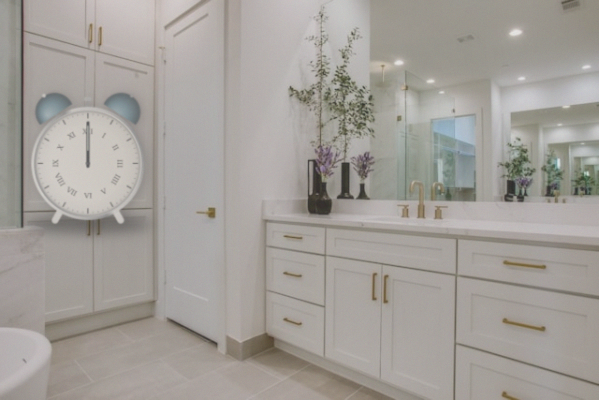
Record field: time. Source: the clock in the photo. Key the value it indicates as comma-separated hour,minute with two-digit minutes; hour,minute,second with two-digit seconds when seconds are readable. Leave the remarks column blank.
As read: 12,00
